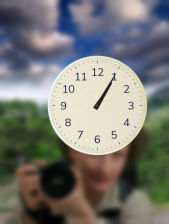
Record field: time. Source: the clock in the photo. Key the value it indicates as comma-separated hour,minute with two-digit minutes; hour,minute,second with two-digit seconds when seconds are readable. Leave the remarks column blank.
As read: 1,05
